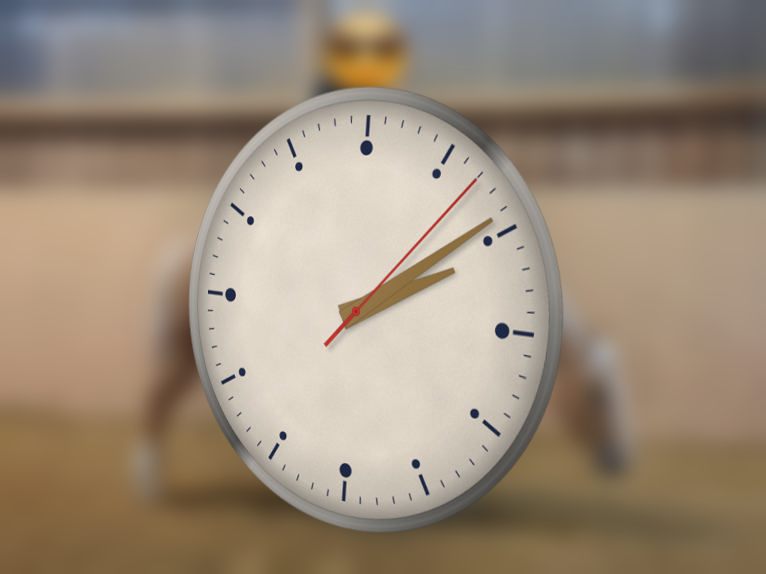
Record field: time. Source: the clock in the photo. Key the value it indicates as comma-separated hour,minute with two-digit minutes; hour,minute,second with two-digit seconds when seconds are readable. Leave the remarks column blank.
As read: 2,09,07
